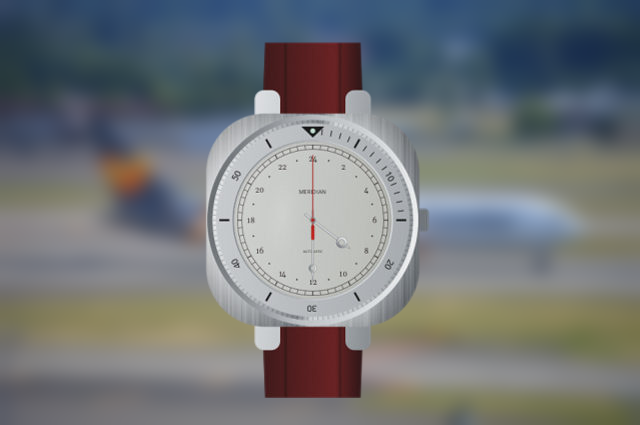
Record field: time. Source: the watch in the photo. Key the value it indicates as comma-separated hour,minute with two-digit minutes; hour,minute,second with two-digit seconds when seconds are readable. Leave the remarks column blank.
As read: 8,30,00
